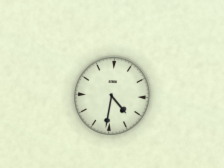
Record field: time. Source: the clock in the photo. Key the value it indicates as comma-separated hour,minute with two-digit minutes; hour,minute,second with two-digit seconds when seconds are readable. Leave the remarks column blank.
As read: 4,31
